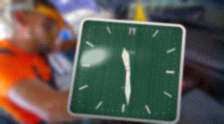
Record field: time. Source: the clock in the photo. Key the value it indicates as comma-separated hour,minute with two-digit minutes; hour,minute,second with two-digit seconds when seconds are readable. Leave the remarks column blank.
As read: 11,29
